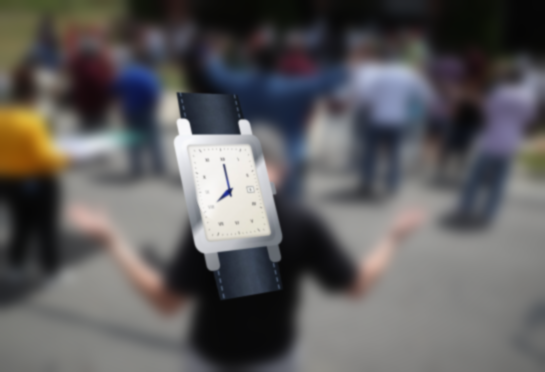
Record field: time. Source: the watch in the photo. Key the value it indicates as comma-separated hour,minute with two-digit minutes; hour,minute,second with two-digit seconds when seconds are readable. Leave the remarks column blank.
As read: 8,00
